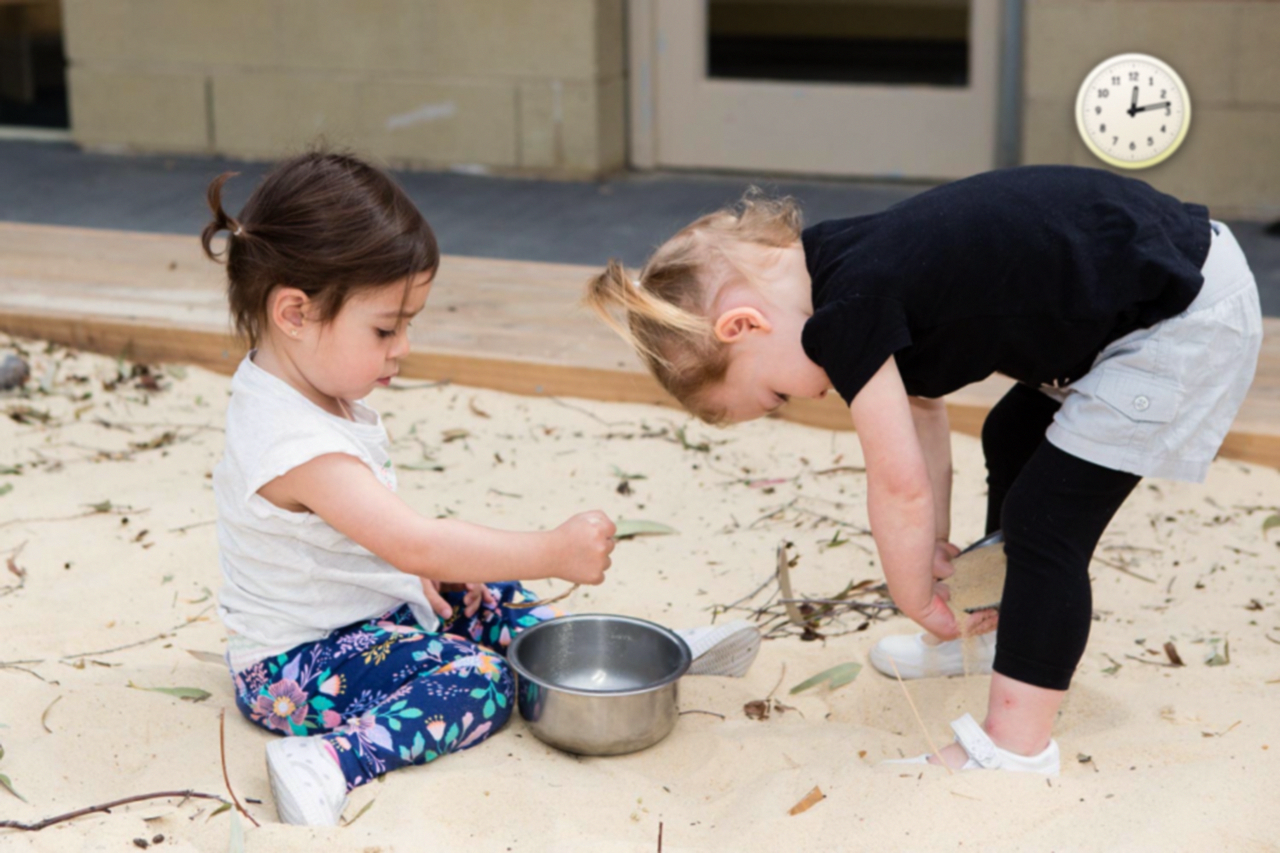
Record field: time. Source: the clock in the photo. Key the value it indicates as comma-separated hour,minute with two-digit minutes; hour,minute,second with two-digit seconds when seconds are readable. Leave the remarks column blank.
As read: 12,13
